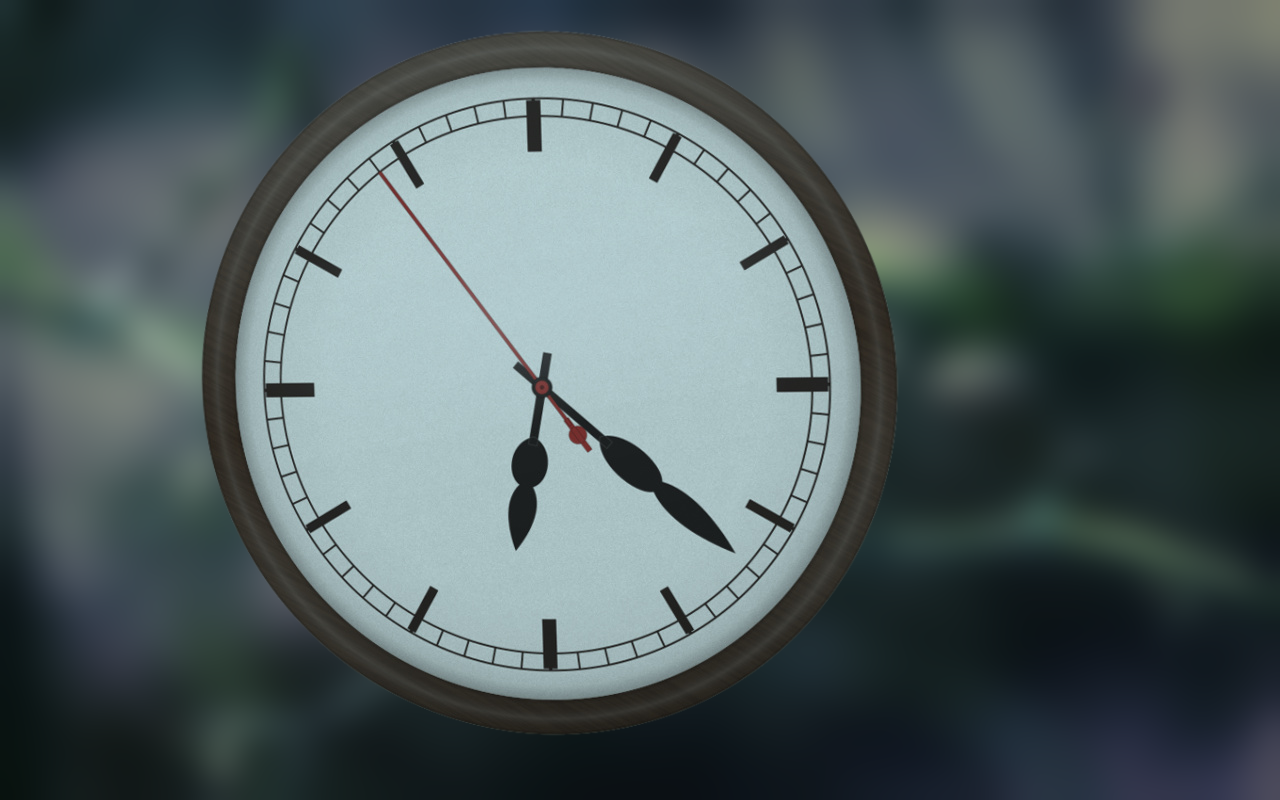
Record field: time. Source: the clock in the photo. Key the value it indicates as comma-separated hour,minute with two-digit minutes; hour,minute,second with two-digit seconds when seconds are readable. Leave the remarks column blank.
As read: 6,21,54
